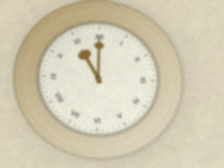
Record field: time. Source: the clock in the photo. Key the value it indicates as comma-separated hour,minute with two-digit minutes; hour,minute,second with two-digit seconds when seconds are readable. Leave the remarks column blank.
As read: 11,00
